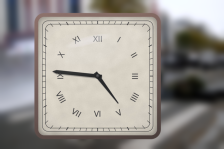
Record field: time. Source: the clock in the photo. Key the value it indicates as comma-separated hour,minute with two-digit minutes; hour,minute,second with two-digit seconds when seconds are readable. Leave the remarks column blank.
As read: 4,46
